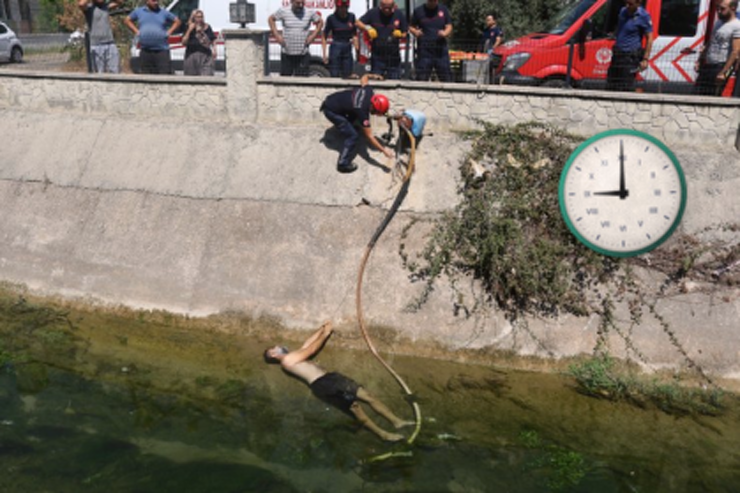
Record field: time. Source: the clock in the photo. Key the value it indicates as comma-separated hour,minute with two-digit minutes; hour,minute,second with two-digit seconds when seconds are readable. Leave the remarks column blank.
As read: 9,00
